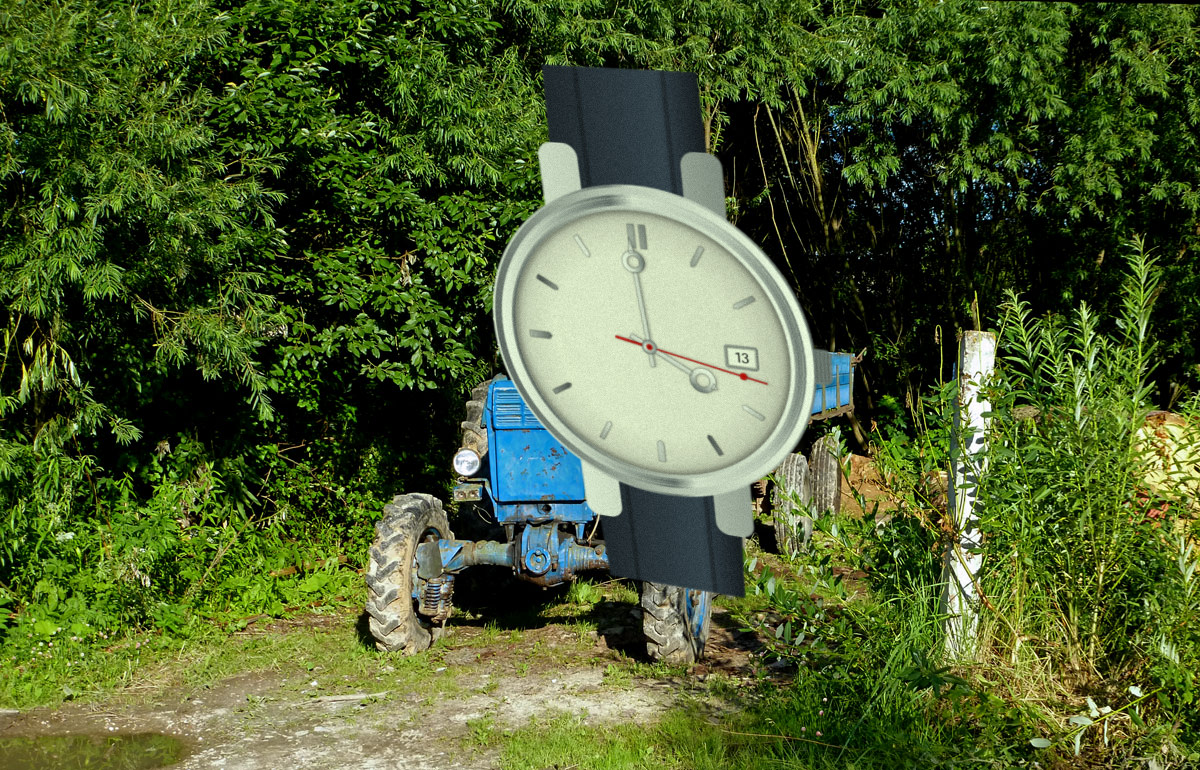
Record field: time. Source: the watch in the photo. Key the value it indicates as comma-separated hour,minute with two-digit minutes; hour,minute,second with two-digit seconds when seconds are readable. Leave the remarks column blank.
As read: 3,59,17
